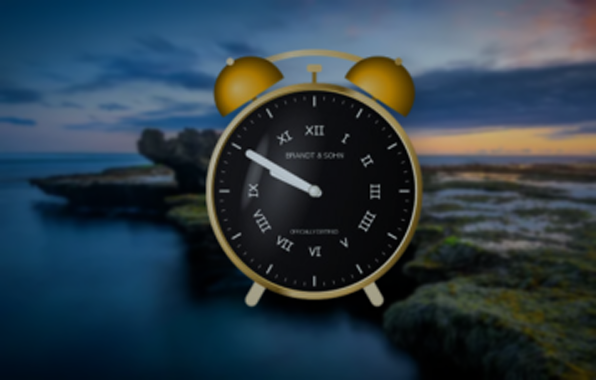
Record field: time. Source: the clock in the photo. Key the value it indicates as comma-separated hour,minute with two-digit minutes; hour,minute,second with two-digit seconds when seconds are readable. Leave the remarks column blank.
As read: 9,50
